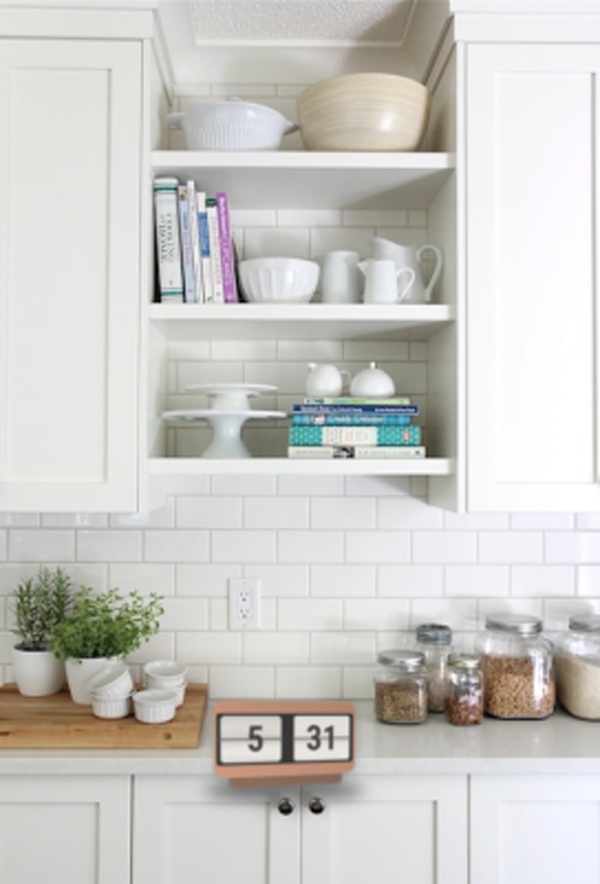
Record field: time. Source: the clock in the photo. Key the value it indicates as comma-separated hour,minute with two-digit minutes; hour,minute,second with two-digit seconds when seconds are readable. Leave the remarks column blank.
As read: 5,31
